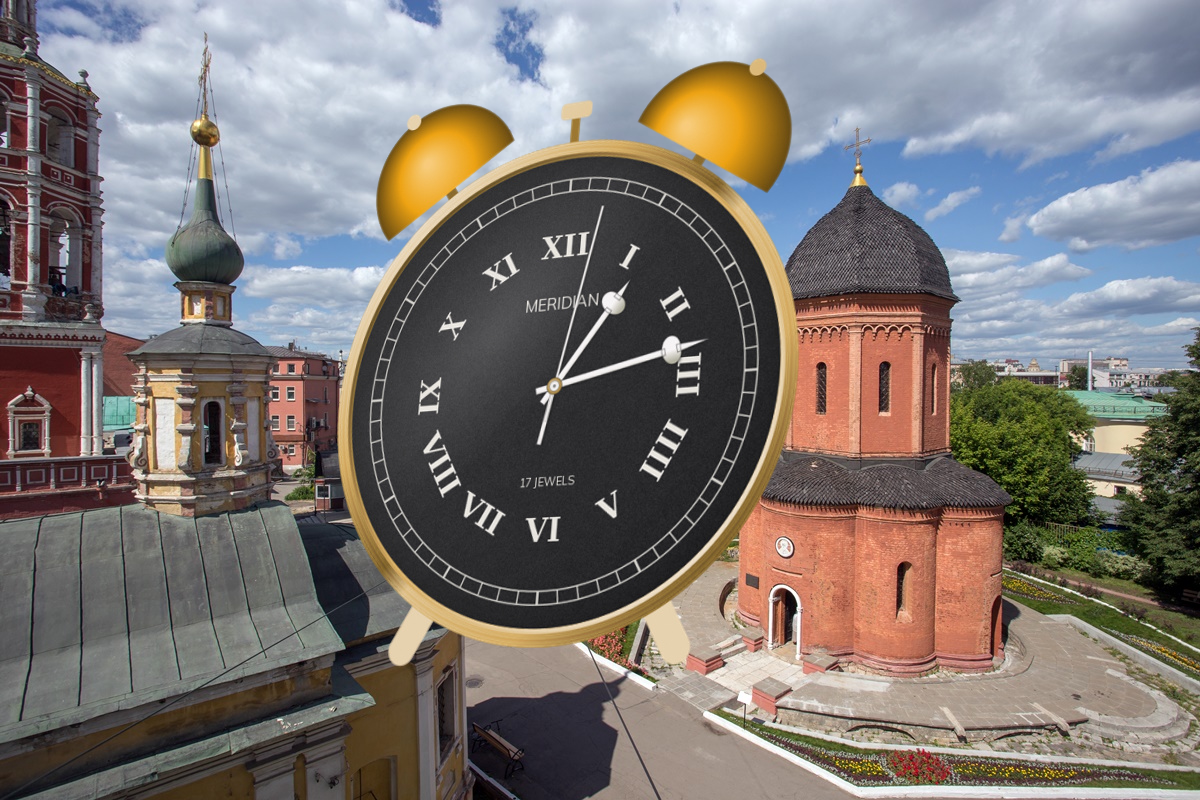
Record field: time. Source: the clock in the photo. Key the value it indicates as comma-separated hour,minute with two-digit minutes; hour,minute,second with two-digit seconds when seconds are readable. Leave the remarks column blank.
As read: 1,13,02
